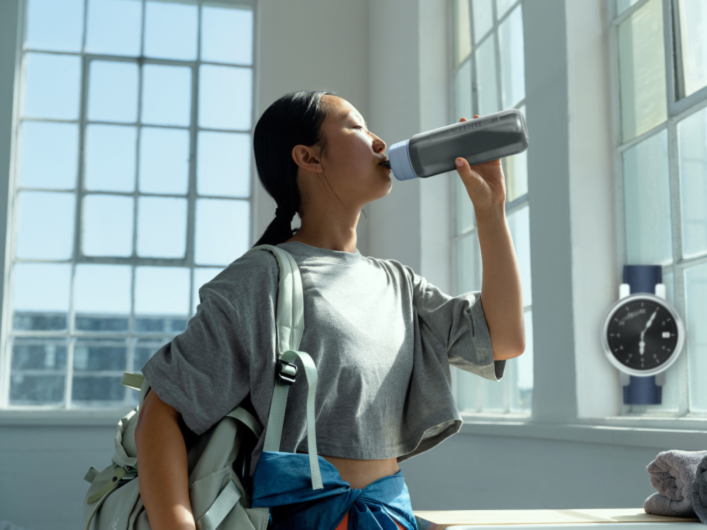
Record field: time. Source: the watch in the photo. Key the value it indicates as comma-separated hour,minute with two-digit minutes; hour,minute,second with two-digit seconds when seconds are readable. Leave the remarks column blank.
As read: 6,05
